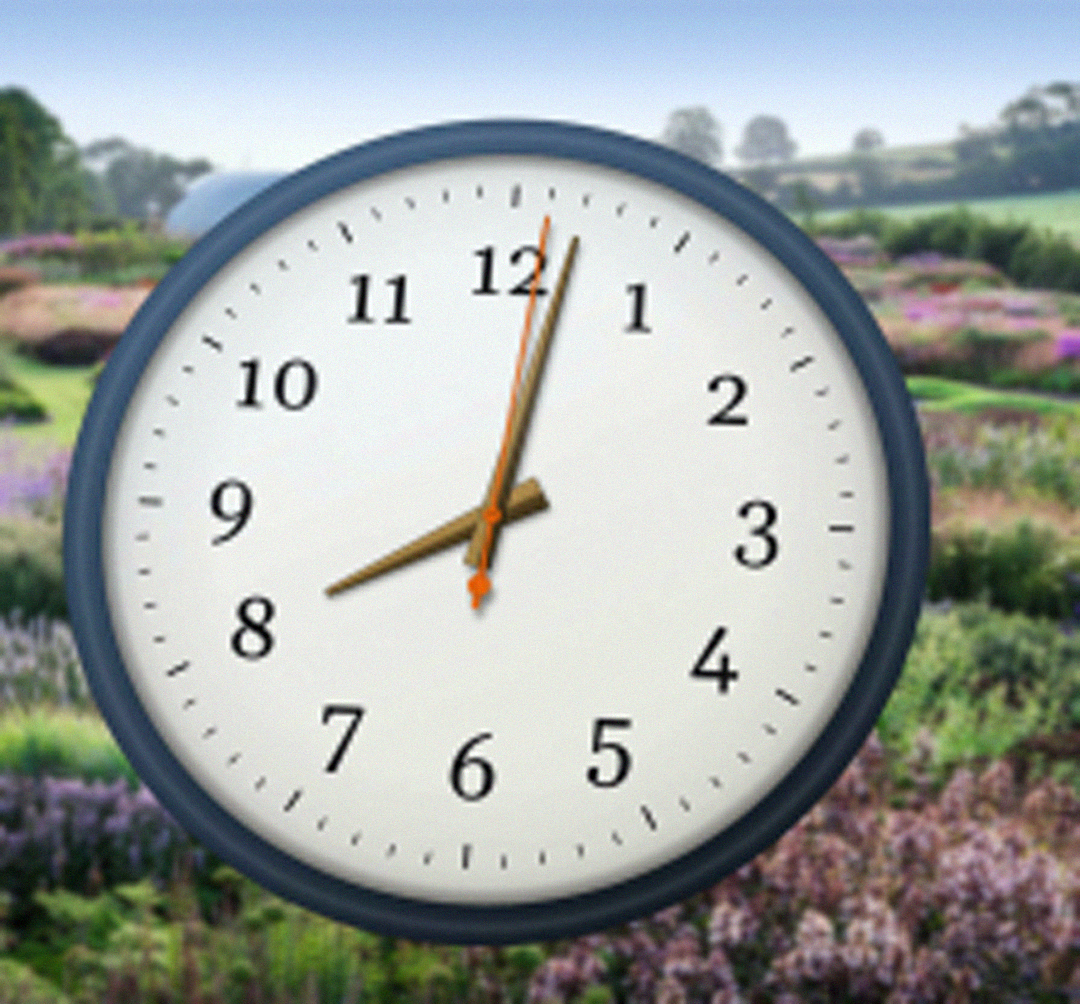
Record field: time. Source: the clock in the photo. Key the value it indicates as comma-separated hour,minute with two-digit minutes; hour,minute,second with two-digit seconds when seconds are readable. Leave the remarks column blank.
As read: 8,02,01
